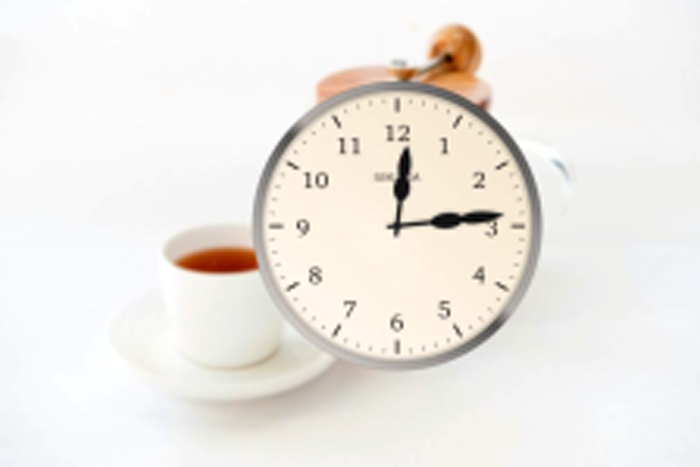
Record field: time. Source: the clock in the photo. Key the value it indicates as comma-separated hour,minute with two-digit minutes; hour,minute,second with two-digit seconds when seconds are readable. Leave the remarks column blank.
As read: 12,14
